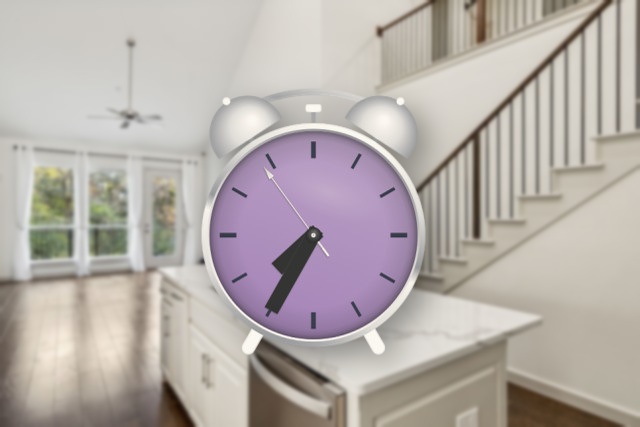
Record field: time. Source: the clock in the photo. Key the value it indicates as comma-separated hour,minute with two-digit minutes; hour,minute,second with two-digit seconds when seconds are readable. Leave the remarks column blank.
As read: 7,34,54
